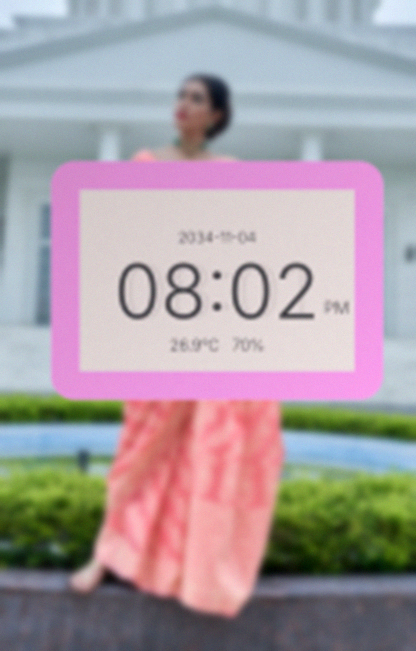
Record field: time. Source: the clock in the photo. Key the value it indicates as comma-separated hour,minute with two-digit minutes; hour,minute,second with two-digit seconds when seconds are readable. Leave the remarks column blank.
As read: 8,02
